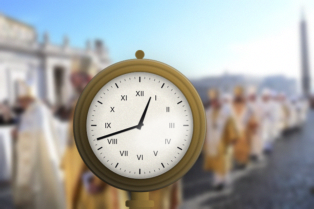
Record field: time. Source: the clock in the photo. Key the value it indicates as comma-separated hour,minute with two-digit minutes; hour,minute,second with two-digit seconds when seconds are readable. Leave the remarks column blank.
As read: 12,42
